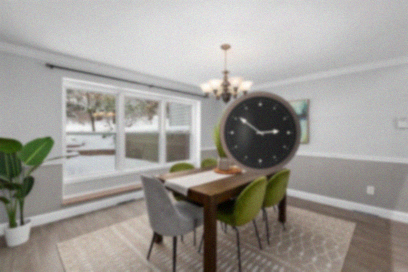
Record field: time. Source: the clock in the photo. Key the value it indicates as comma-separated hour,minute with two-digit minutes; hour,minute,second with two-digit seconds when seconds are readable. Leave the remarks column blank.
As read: 2,51
